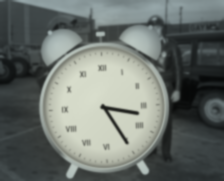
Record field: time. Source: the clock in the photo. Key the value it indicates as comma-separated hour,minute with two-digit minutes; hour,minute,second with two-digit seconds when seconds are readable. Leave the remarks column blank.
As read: 3,25
